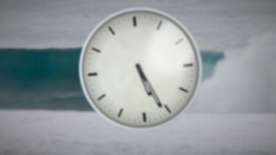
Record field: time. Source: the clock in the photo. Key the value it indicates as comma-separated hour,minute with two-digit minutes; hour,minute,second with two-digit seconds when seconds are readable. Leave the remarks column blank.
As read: 5,26
